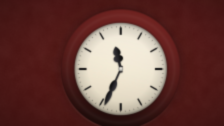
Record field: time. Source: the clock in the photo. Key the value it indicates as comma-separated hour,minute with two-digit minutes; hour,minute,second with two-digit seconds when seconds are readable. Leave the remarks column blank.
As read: 11,34
